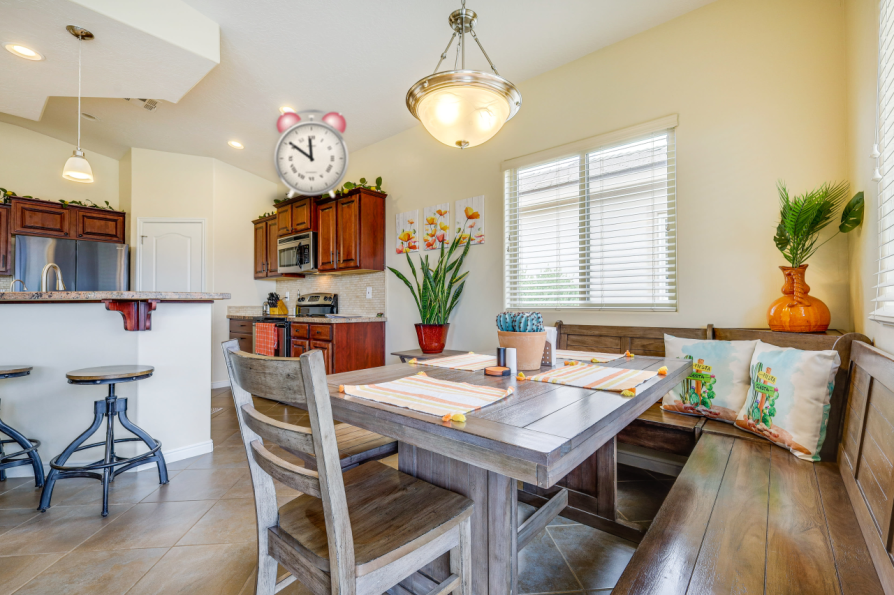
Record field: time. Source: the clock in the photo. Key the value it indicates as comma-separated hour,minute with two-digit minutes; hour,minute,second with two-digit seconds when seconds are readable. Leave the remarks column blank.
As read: 11,51
